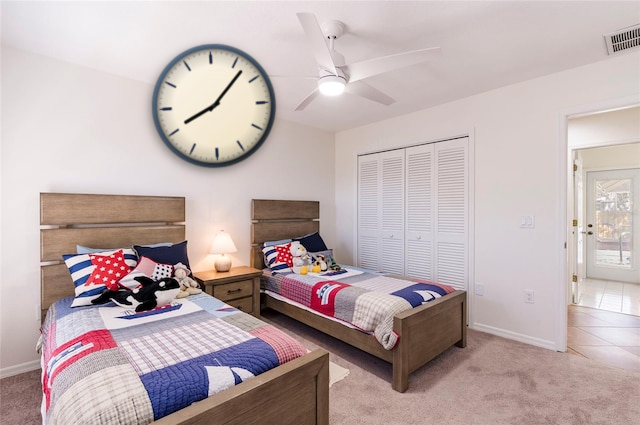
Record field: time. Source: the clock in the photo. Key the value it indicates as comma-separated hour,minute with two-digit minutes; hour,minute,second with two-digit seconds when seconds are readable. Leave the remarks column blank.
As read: 8,07
